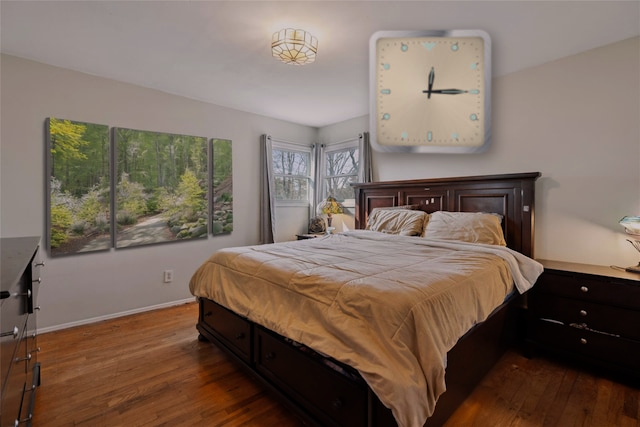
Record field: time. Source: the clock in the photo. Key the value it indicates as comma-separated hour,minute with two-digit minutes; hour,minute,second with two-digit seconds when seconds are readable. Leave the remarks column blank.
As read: 12,15
